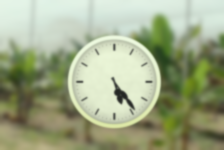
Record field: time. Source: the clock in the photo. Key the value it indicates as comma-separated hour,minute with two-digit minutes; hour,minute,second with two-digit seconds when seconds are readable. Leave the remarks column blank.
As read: 5,24
